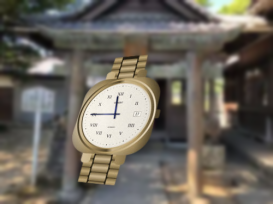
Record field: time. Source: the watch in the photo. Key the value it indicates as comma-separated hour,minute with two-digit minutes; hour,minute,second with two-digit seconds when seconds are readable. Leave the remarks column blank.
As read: 11,45
